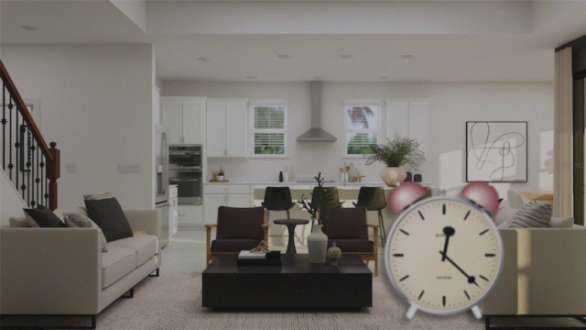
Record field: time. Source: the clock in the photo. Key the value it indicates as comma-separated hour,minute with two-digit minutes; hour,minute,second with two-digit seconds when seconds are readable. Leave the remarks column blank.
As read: 12,22
